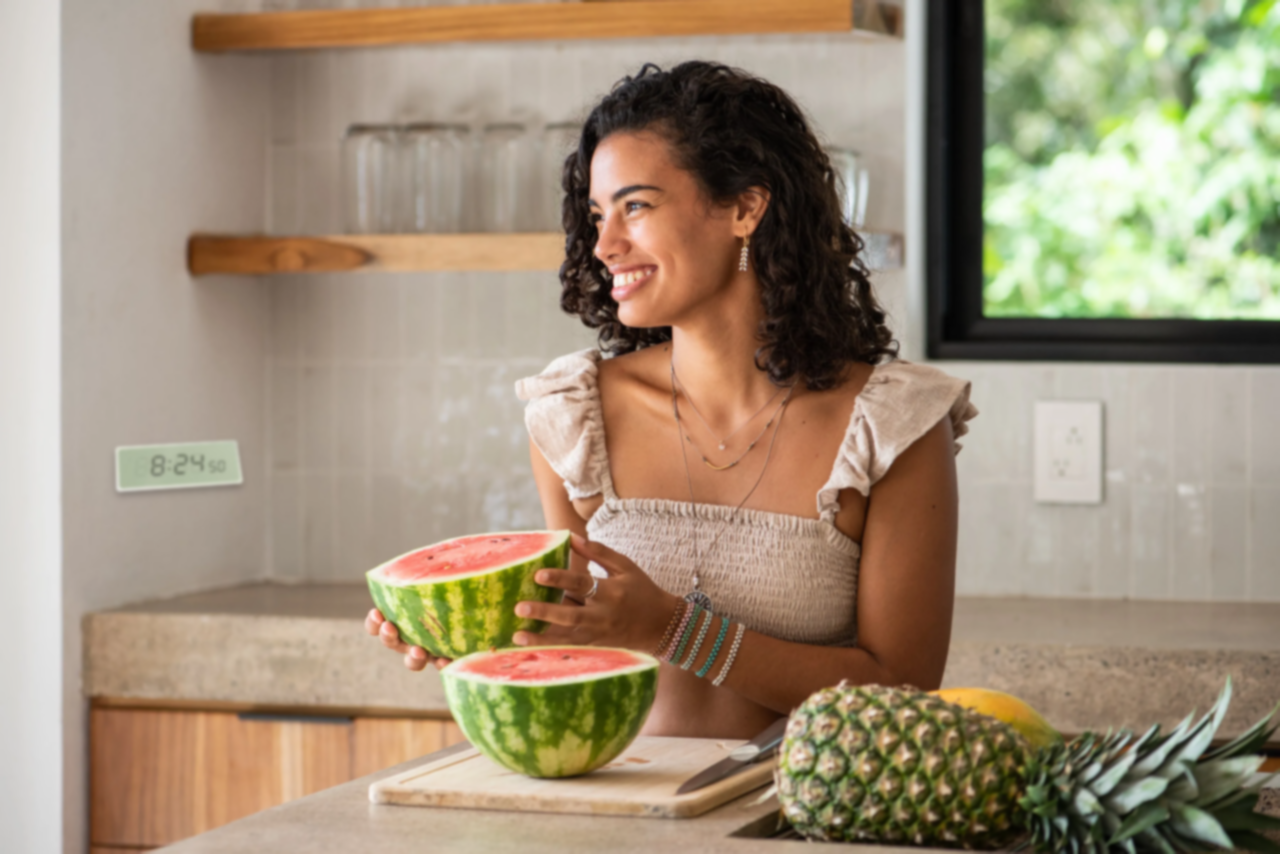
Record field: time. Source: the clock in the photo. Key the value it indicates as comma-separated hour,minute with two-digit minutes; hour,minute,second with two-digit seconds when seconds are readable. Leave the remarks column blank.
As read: 8,24
